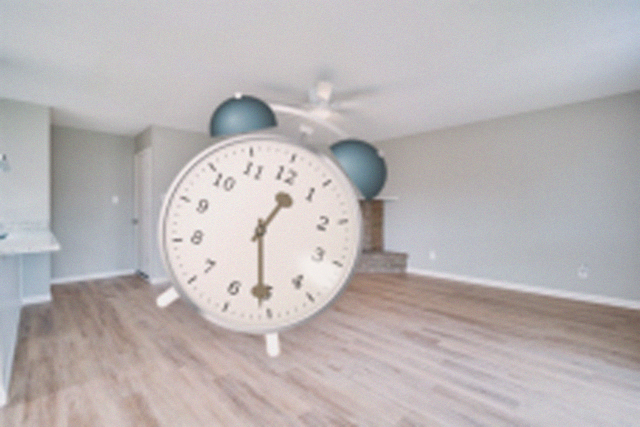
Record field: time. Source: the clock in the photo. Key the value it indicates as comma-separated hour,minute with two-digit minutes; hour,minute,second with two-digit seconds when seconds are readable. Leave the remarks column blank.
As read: 12,26
